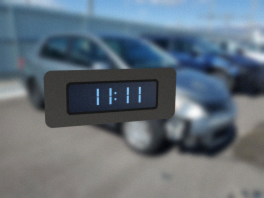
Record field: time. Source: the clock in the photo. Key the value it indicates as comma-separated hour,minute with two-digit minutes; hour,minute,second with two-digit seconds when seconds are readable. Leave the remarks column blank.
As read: 11,11
